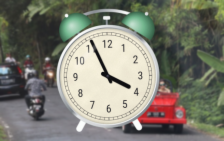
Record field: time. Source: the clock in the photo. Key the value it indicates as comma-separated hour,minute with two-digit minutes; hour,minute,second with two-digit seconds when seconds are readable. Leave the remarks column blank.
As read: 3,56
